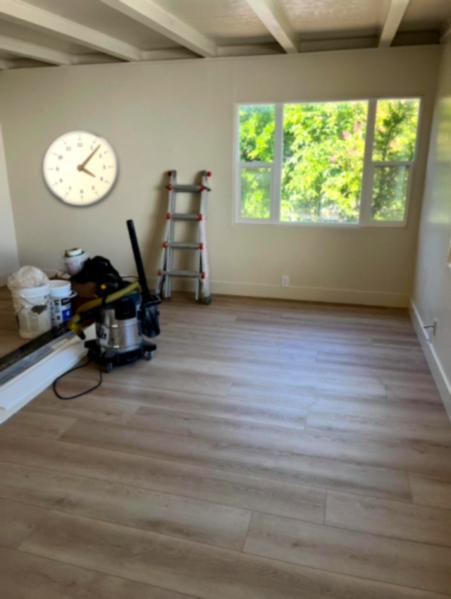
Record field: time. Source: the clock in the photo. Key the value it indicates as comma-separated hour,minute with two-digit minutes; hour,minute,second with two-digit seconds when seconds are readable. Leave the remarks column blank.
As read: 4,07
